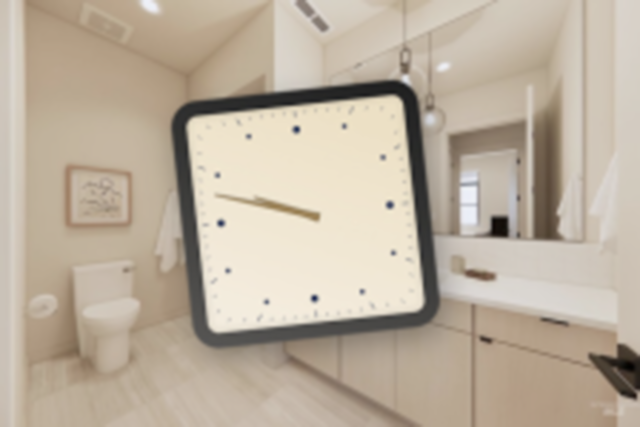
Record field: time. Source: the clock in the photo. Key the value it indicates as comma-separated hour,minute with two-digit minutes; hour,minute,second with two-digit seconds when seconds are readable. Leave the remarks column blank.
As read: 9,48
